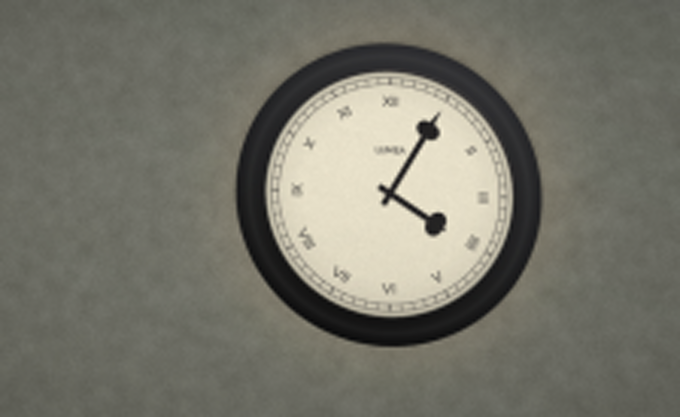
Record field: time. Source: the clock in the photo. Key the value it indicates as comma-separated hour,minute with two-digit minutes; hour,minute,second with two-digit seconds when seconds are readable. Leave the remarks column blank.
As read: 4,05
